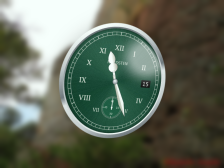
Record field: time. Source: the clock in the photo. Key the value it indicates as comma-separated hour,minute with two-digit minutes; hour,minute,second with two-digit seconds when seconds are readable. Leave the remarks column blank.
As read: 11,26
